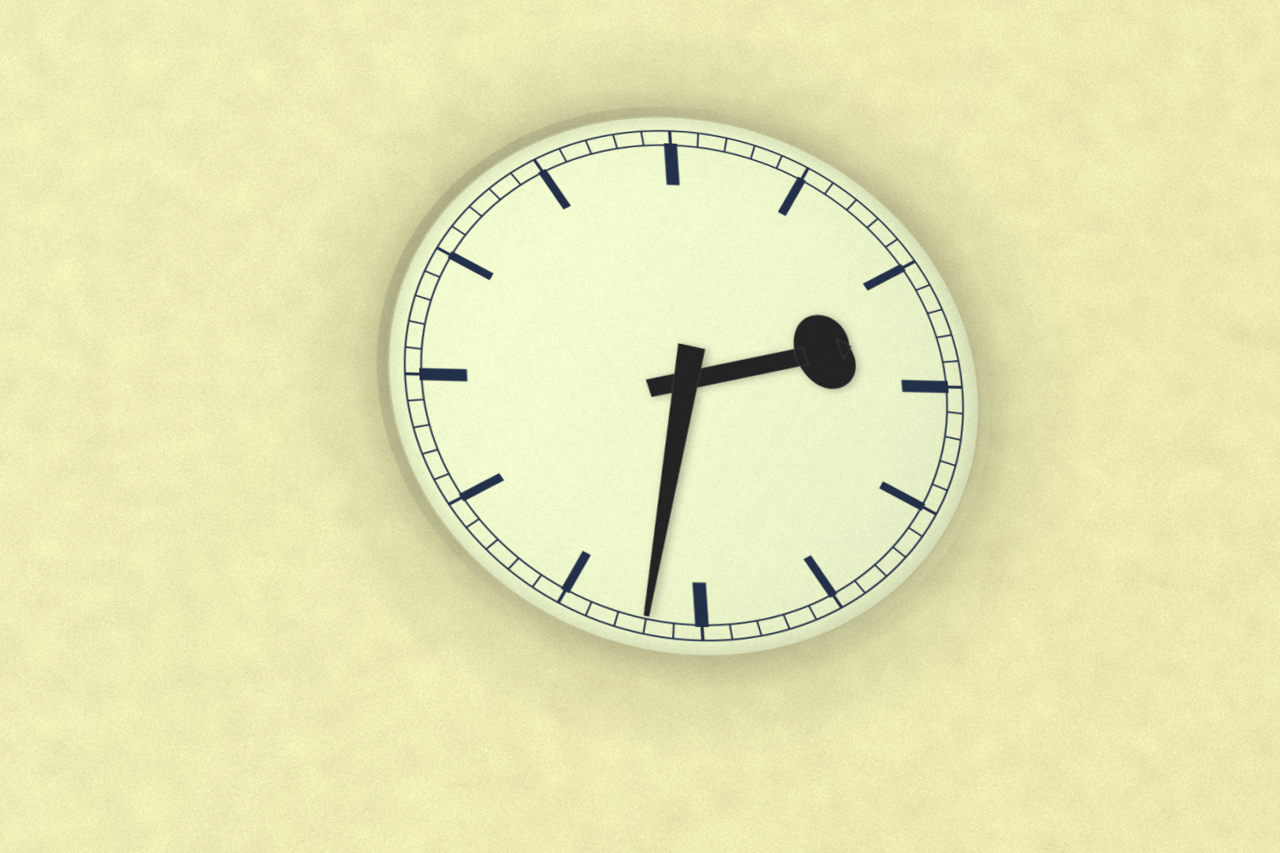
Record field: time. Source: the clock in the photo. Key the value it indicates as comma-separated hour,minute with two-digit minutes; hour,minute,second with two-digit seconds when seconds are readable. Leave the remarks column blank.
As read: 2,32
